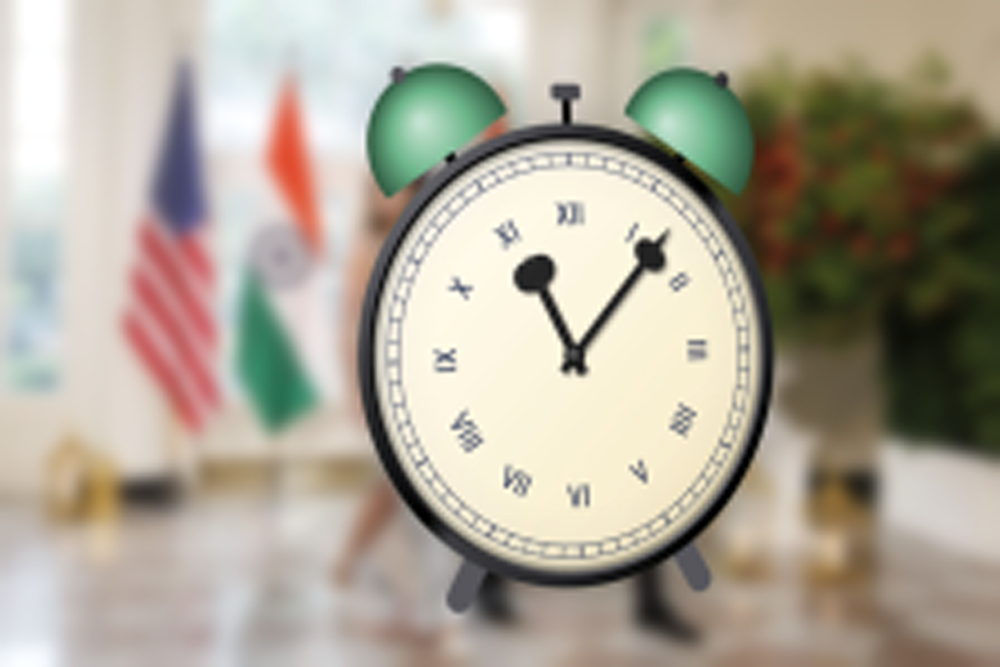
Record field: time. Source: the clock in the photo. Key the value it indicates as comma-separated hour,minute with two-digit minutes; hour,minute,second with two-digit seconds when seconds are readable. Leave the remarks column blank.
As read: 11,07
